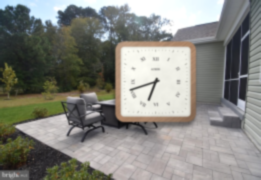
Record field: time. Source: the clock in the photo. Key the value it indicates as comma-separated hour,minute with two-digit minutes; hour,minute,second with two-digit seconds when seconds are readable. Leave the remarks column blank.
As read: 6,42
